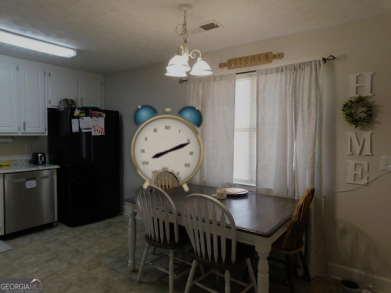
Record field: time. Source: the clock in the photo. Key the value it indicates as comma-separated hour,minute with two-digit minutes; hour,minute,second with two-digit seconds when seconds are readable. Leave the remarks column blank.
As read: 8,11
